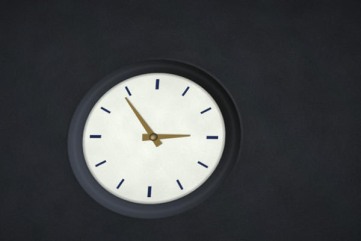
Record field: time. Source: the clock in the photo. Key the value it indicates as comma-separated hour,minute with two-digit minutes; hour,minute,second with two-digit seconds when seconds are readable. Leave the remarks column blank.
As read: 2,54
